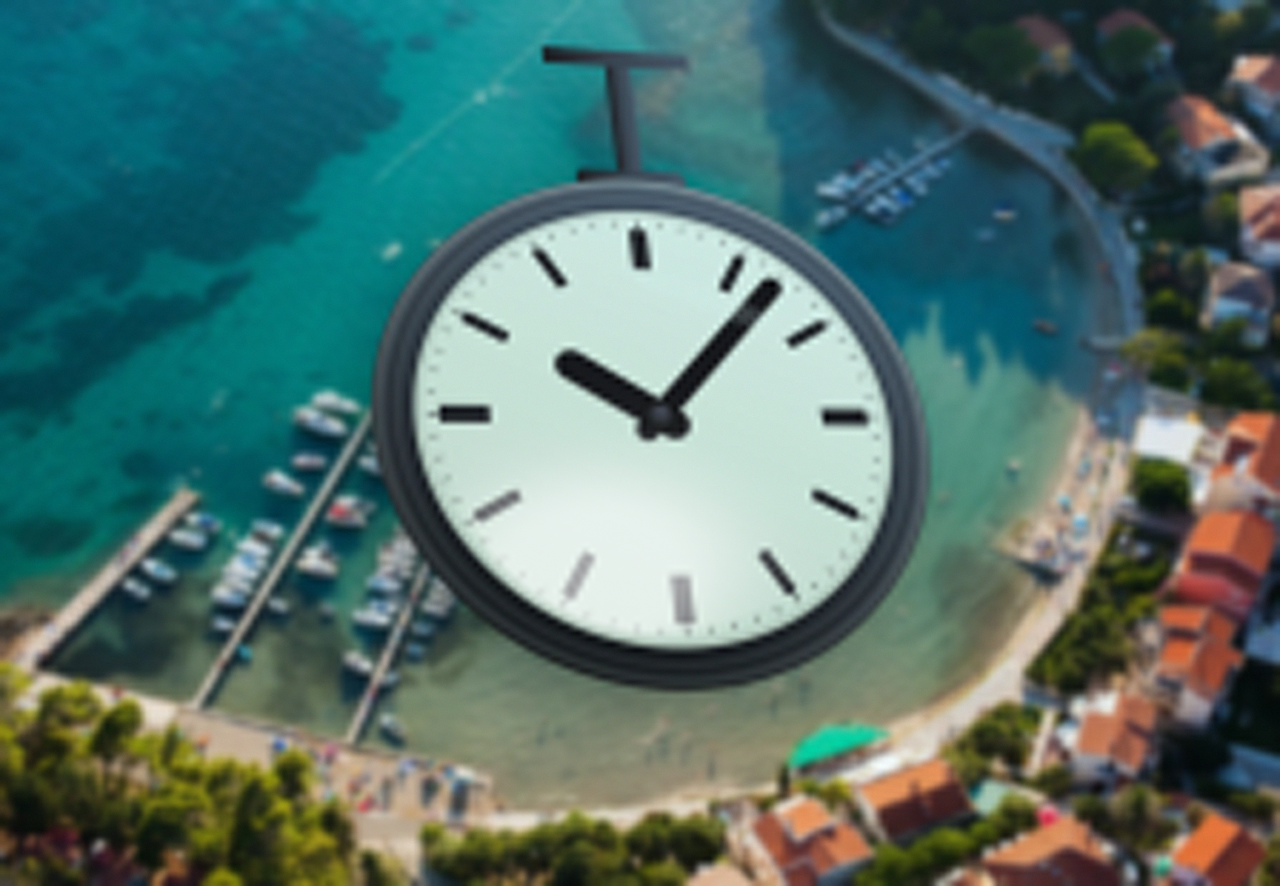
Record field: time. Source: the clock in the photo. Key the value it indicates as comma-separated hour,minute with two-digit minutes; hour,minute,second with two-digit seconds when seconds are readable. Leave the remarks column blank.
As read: 10,07
